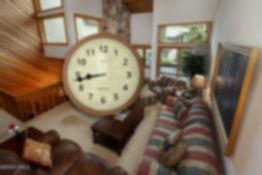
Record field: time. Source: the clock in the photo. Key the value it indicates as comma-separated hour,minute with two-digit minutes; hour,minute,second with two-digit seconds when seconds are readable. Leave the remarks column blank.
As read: 8,43
